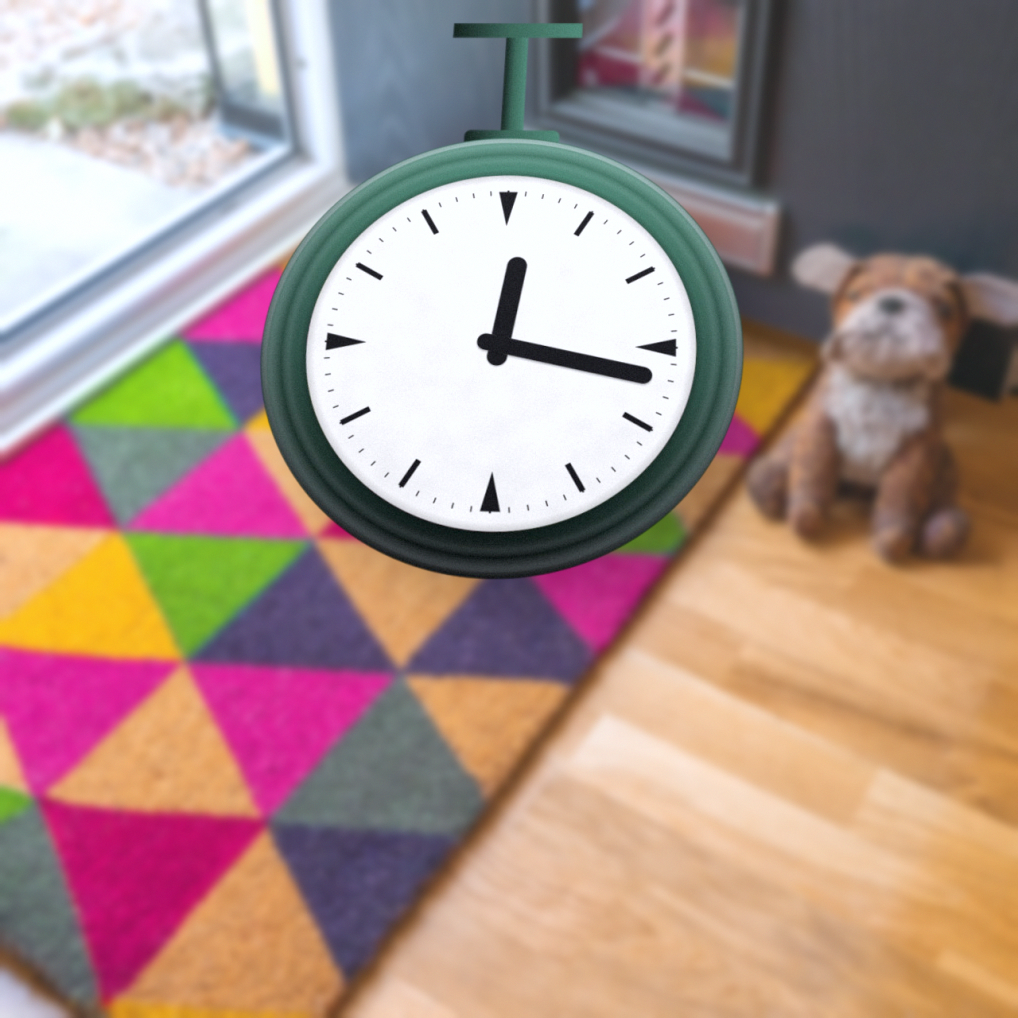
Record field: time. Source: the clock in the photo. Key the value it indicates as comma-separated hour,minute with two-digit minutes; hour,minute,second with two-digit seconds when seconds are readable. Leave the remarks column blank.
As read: 12,17
